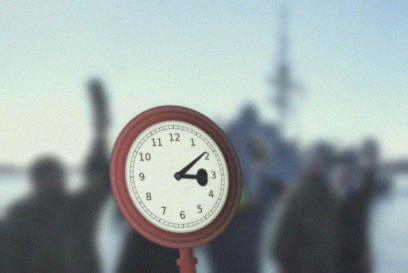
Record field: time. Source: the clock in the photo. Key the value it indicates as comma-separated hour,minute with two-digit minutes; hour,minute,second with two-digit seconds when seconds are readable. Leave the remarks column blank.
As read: 3,09
